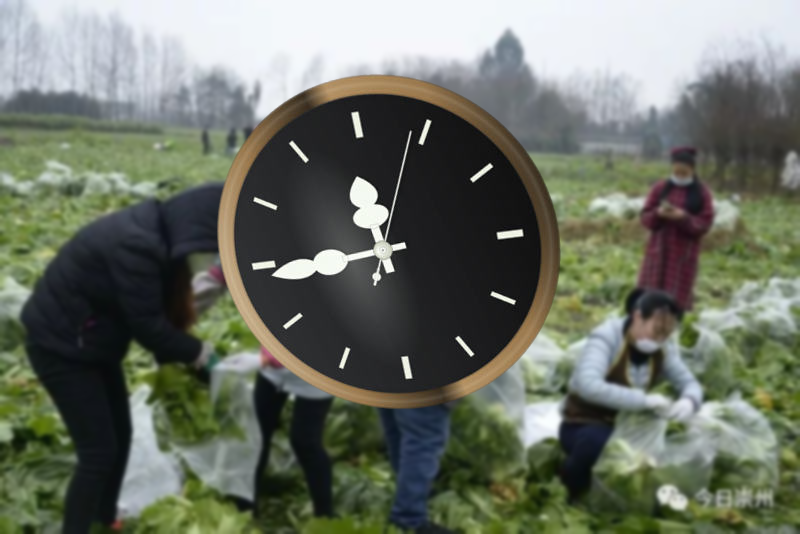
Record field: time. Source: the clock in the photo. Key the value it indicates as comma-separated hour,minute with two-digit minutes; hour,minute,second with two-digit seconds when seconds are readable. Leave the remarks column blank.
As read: 11,44,04
